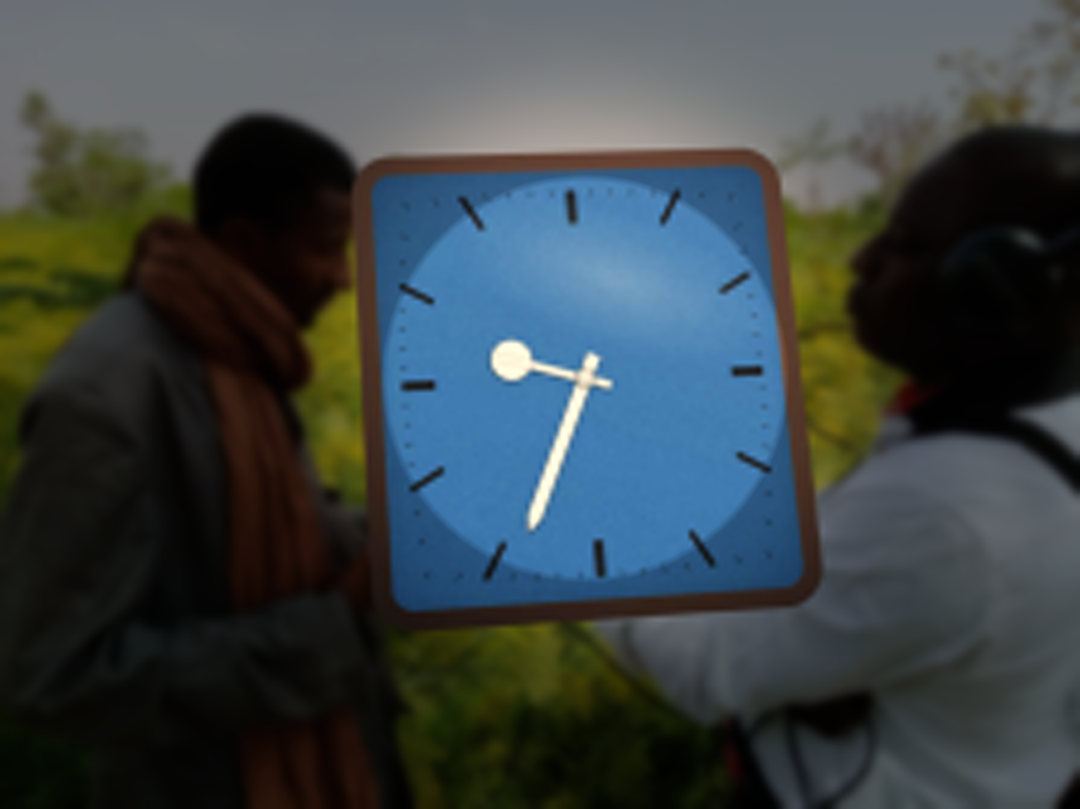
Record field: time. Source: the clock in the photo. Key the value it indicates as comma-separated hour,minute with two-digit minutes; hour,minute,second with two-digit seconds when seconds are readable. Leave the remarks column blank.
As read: 9,34
